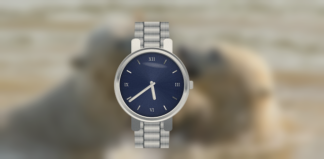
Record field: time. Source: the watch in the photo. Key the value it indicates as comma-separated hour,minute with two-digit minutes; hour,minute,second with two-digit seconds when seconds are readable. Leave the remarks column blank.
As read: 5,39
